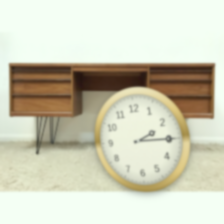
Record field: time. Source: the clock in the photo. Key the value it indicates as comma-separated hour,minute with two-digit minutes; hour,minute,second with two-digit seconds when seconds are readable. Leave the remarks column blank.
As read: 2,15
